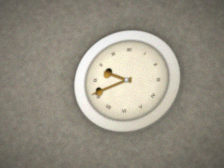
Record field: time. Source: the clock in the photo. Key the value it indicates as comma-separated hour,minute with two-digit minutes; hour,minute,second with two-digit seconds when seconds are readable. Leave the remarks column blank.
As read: 9,41
